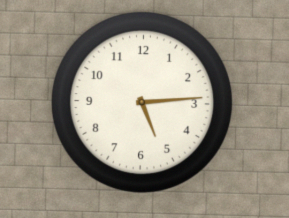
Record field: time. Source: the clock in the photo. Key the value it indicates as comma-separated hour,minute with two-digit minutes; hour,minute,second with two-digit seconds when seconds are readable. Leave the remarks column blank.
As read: 5,14
